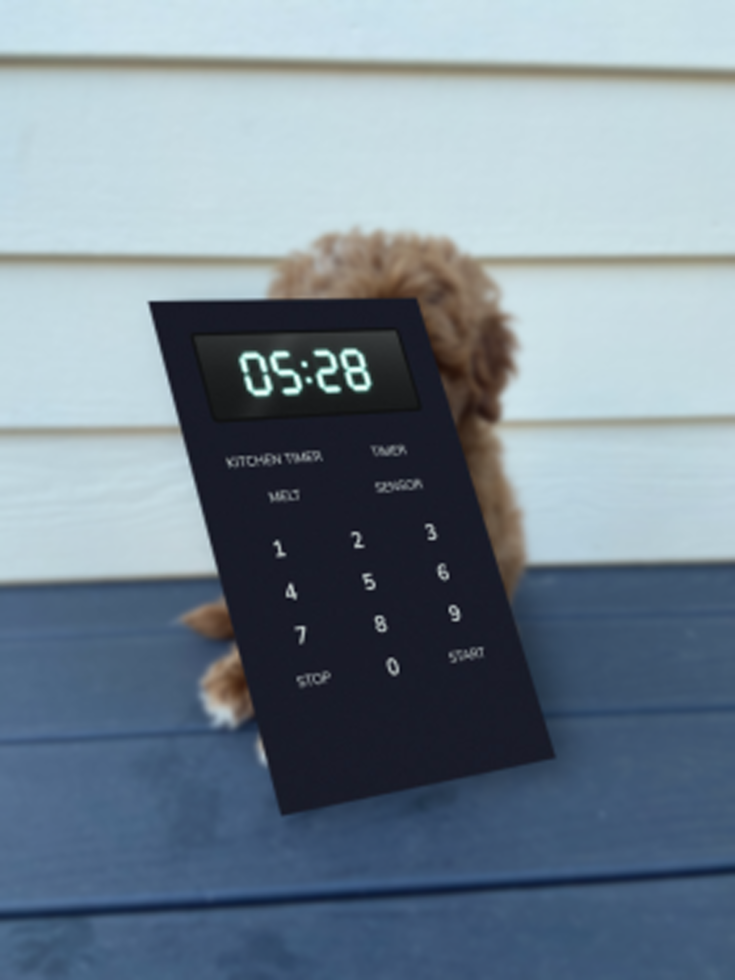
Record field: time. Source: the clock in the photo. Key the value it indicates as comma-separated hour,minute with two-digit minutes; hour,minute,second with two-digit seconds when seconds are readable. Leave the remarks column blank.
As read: 5,28
